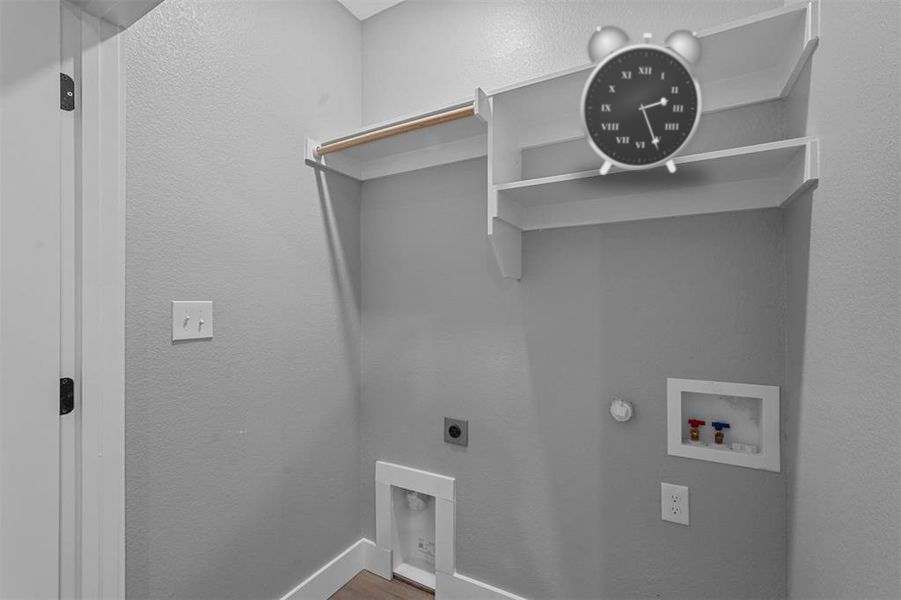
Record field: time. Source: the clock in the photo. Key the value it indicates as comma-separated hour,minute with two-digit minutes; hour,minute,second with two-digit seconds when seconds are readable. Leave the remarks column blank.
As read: 2,26
